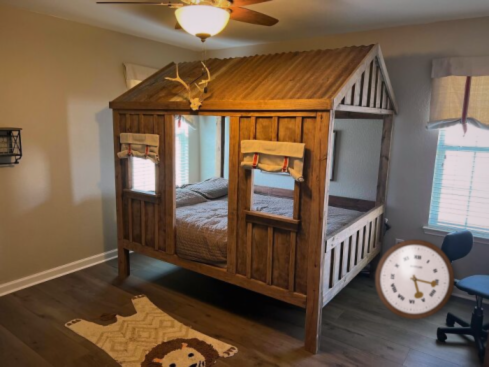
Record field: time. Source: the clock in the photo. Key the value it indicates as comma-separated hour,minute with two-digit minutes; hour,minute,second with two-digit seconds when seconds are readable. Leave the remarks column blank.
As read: 5,16
